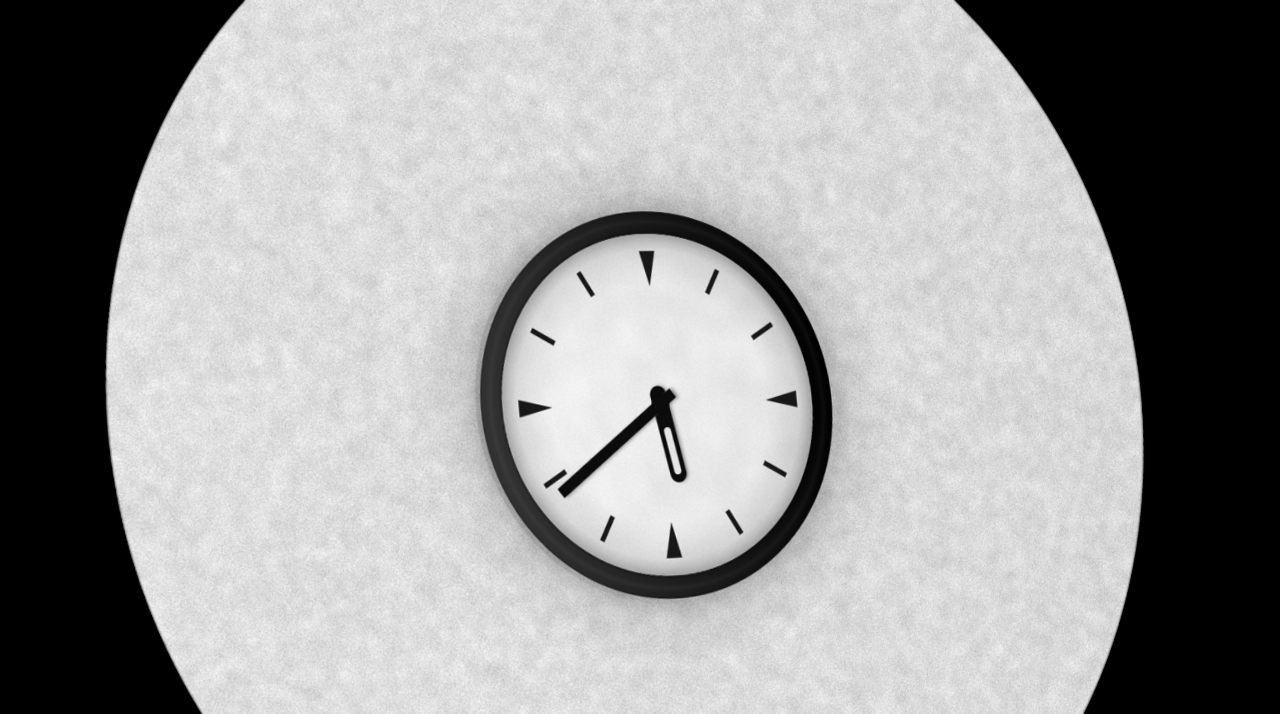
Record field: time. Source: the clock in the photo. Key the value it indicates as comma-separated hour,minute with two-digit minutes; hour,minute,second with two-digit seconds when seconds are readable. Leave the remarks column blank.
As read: 5,39
